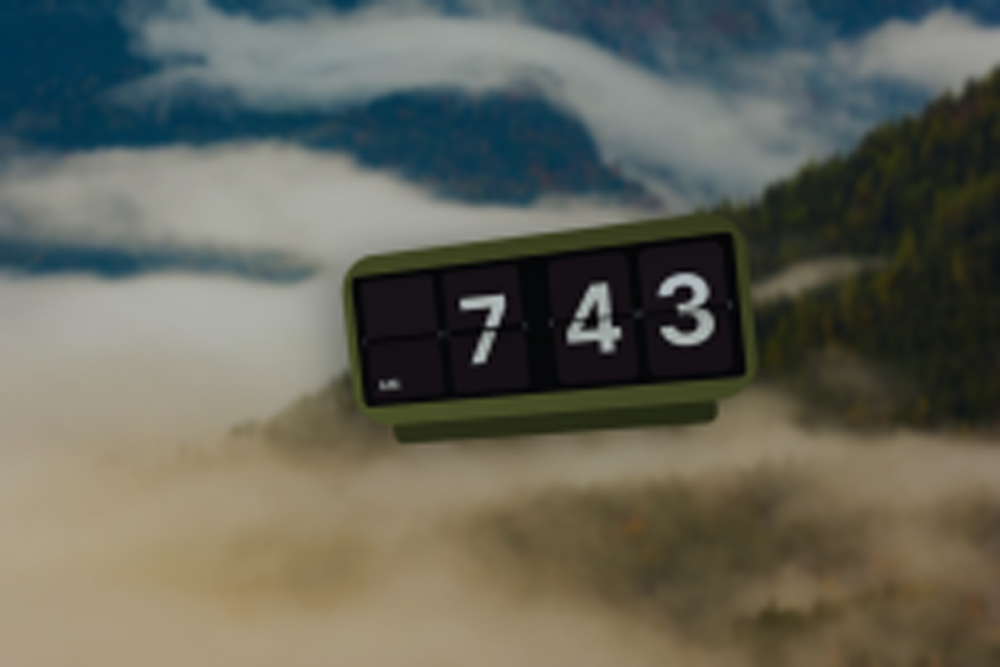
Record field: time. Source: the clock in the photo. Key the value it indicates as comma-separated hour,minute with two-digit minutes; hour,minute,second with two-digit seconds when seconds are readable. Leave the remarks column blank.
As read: 7,43
